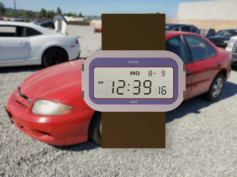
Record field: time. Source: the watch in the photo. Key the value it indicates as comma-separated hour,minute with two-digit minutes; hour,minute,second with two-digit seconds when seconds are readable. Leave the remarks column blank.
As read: 12,39,16
